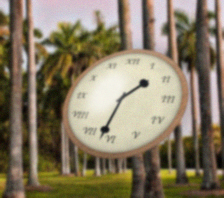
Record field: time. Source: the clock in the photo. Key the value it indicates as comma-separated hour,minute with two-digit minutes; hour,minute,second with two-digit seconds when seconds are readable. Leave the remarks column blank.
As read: 1,32
